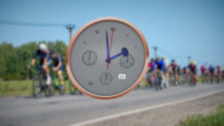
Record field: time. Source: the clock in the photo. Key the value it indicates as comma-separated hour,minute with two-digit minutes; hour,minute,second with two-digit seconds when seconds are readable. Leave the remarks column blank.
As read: 1,58
